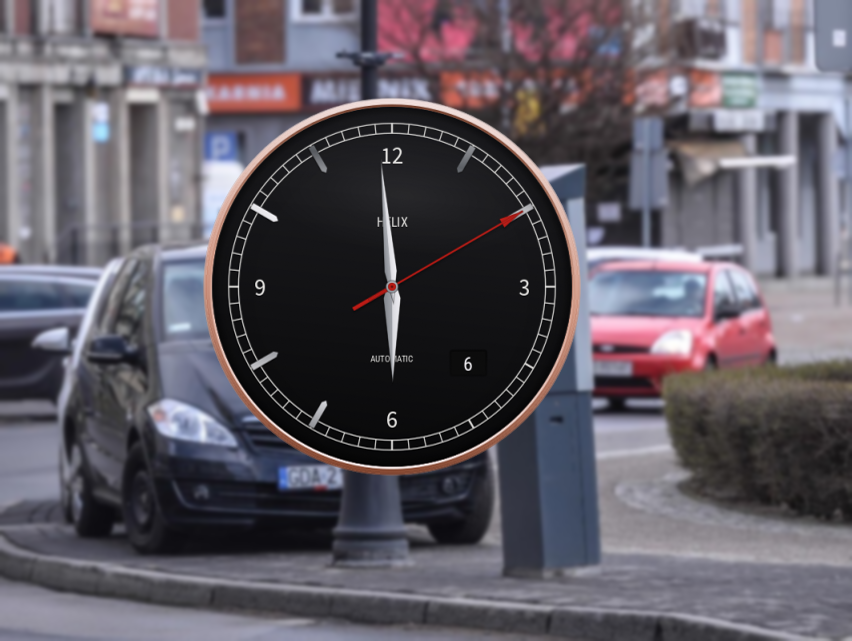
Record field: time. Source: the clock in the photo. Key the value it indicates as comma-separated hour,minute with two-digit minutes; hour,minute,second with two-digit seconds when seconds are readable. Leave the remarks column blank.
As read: 5,59,10
